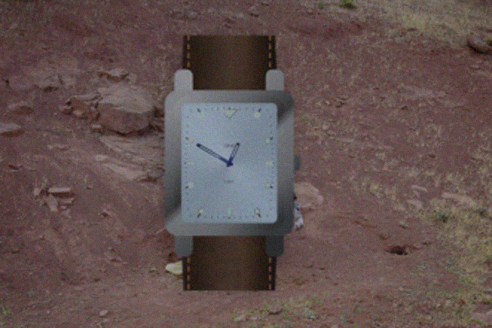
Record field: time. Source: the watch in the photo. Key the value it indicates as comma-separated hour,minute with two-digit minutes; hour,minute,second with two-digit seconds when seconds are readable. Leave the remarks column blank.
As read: 12,50
